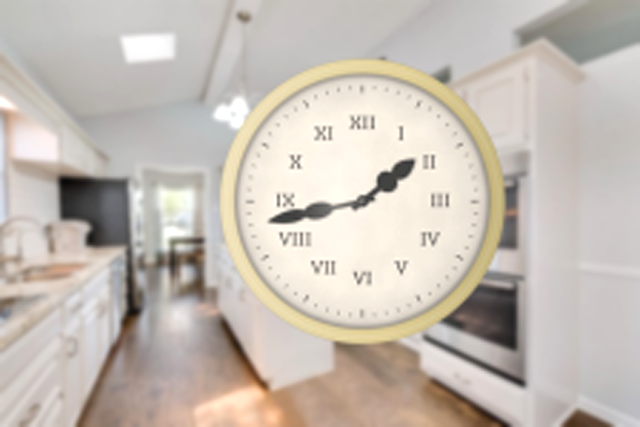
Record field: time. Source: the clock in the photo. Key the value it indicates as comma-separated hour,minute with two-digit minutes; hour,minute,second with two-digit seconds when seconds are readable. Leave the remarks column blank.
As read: 1,43
